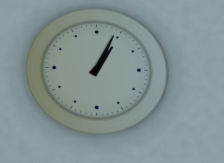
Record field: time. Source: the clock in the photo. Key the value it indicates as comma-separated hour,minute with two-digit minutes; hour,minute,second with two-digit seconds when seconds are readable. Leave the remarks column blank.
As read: 1,04
